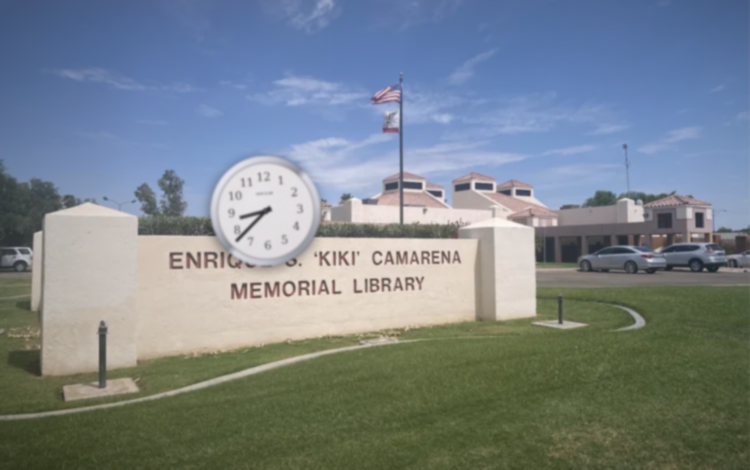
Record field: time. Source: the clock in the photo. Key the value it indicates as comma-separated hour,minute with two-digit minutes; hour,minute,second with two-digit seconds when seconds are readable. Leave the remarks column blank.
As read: 8,38
